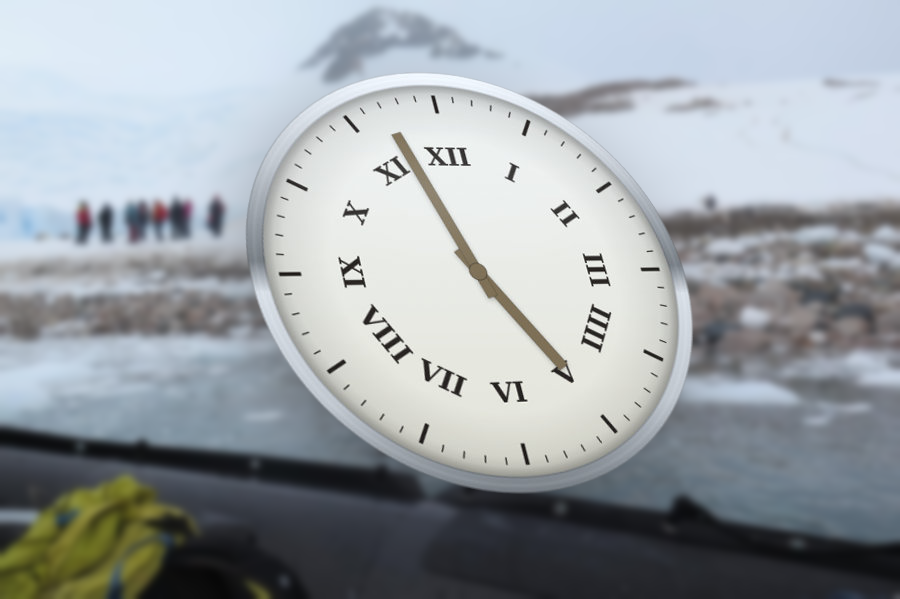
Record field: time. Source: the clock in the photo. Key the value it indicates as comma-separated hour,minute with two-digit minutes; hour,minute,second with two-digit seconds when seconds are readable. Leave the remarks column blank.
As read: 4,57
